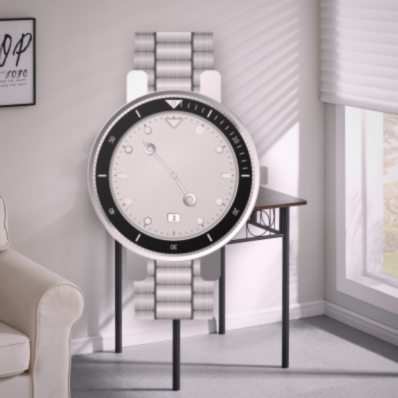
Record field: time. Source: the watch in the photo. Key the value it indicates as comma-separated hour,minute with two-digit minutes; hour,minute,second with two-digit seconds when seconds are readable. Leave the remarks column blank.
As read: 4,53
